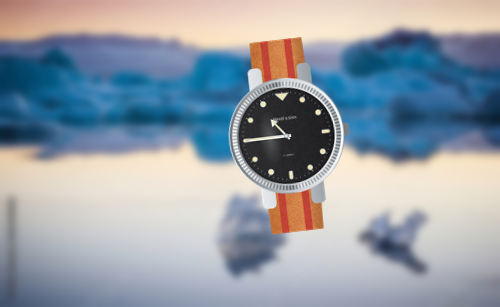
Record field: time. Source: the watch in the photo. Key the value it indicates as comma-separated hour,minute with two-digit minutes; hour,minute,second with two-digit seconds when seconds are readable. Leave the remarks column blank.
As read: 10,45
